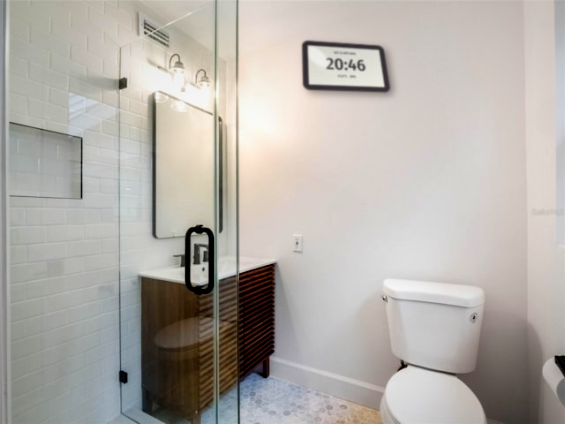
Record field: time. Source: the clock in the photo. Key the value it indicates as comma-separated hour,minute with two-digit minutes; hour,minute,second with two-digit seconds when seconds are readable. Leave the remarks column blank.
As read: 20,46
